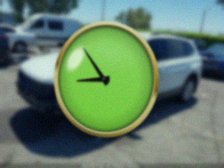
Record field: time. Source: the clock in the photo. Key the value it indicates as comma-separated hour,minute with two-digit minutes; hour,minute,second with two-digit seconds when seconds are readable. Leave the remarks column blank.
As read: 8,54
